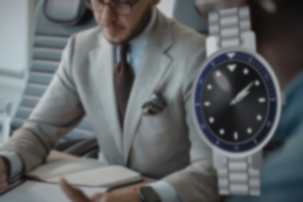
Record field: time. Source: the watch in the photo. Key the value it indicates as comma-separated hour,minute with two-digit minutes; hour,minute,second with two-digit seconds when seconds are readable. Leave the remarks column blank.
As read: 2,09
